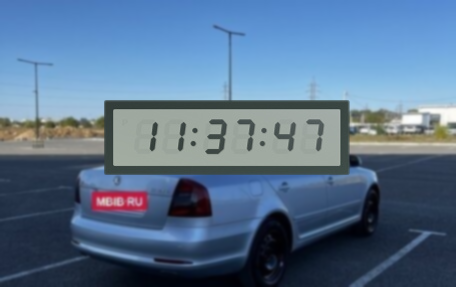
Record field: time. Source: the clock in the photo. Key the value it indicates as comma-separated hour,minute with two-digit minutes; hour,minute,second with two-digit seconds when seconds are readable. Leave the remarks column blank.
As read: 11,37,47
